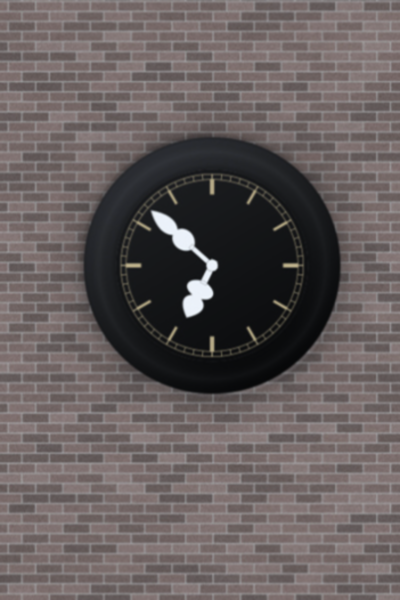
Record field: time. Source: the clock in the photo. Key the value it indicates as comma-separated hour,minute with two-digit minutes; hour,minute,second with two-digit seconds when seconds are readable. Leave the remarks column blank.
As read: 6,52
